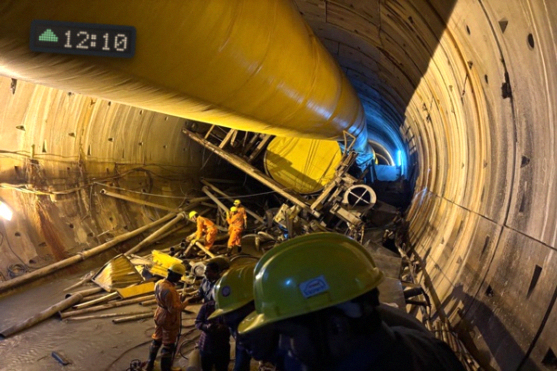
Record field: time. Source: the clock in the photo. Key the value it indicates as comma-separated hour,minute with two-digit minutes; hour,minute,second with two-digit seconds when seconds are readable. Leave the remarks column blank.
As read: 12,10
